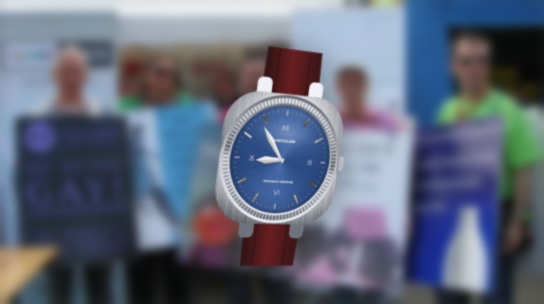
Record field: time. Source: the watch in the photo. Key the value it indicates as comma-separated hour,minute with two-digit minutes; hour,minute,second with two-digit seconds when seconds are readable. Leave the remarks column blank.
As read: 8,54
